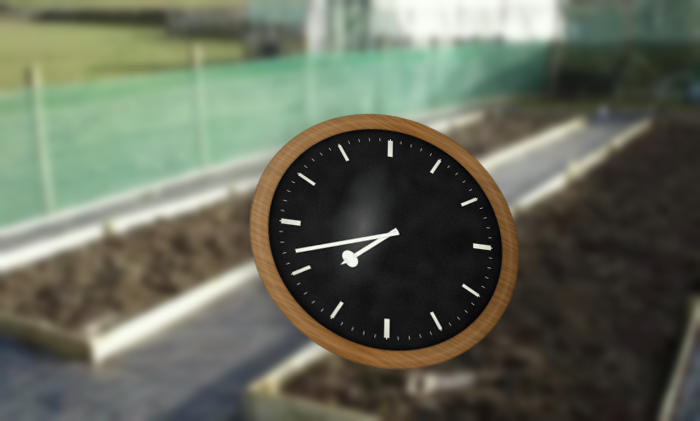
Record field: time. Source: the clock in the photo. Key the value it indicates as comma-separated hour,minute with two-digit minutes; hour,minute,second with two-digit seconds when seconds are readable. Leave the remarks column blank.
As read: 7,42
